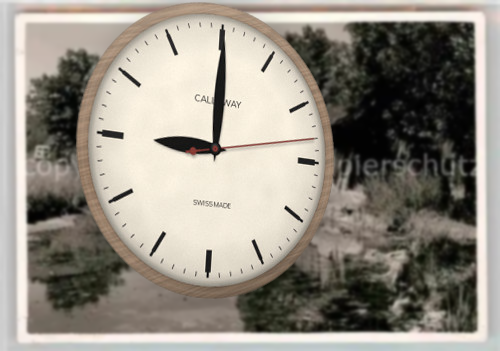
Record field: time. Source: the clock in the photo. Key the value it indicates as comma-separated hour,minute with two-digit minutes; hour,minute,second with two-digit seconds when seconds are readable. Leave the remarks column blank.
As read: 9,00,13
